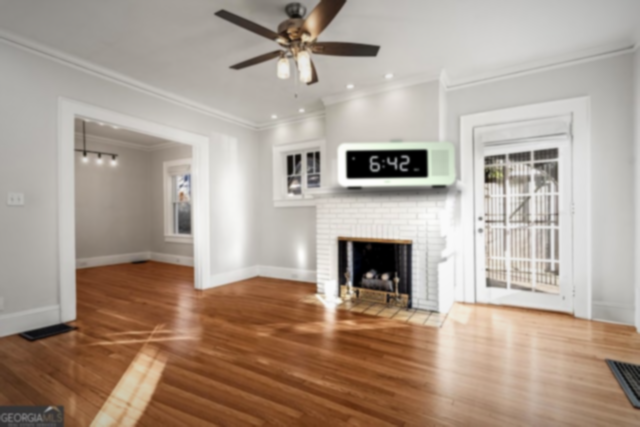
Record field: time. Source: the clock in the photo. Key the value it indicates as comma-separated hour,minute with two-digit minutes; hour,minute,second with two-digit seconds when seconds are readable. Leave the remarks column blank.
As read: 6,42
